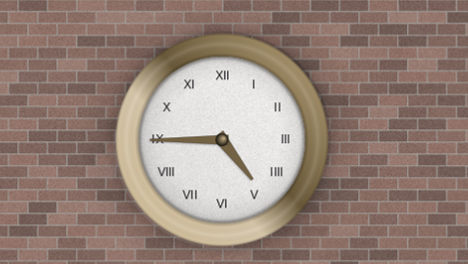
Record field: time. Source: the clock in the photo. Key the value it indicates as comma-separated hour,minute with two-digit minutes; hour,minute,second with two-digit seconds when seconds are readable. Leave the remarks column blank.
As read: 4,45
